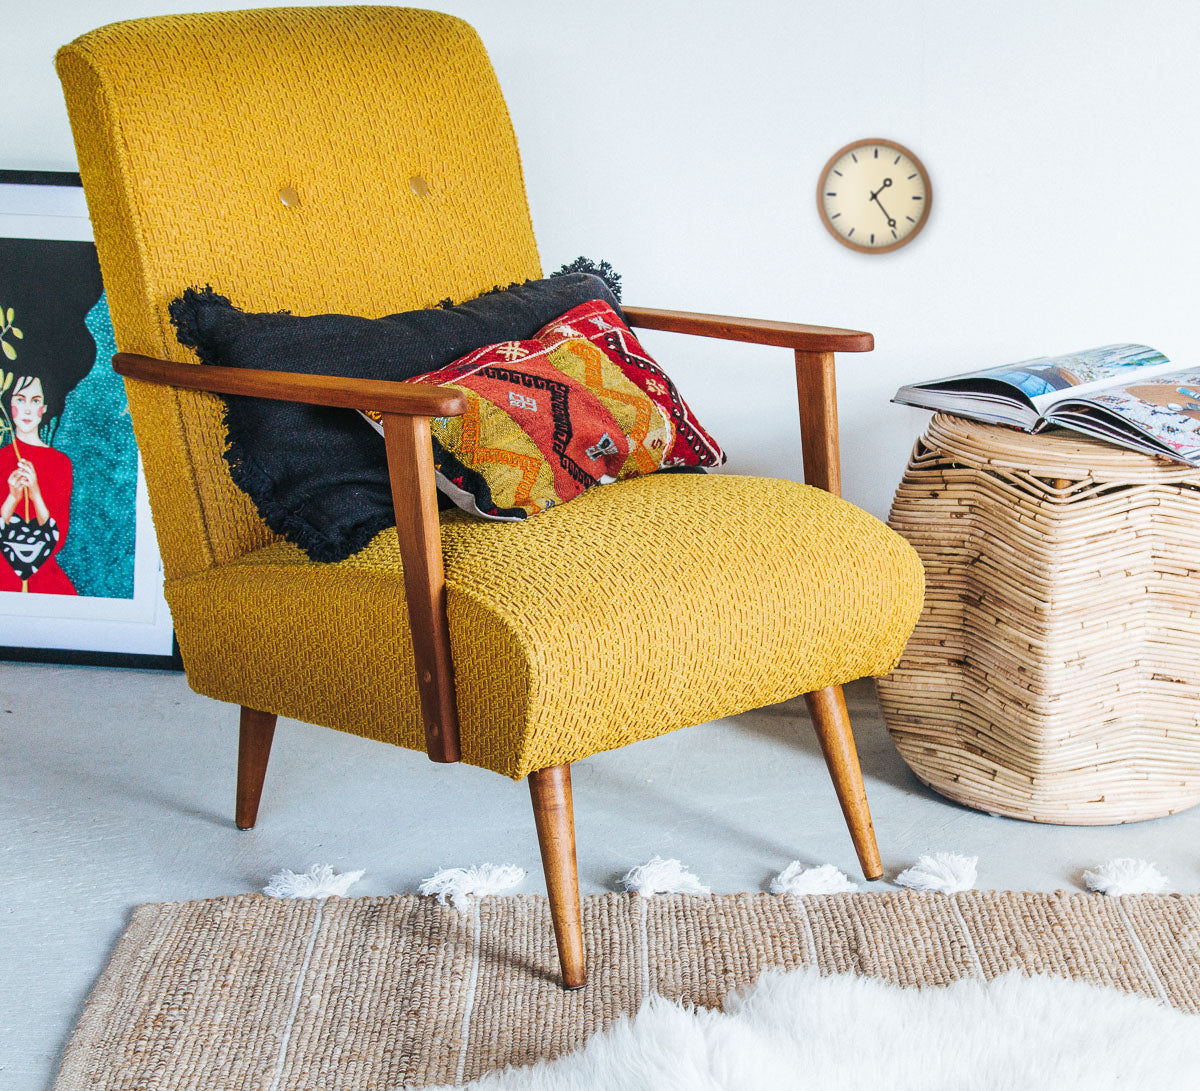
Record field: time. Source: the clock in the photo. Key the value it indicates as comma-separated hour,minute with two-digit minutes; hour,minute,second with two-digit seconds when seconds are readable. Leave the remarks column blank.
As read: 1,24
